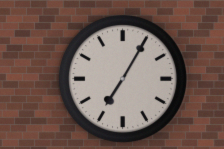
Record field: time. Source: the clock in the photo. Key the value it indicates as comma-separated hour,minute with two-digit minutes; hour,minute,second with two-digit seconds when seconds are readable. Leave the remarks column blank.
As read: 7,05
